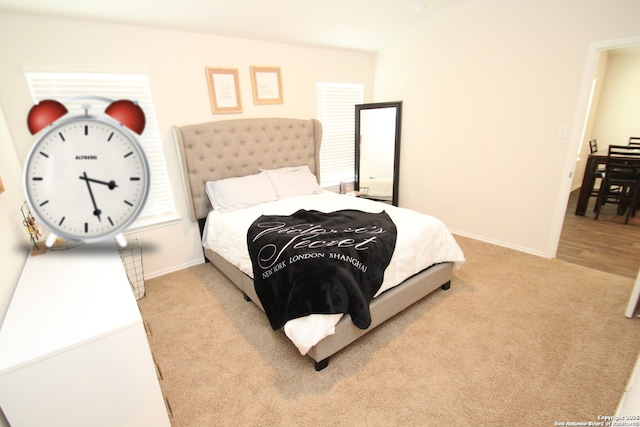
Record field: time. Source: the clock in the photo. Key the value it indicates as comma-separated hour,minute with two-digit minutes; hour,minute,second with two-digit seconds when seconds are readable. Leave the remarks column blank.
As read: 3,27
